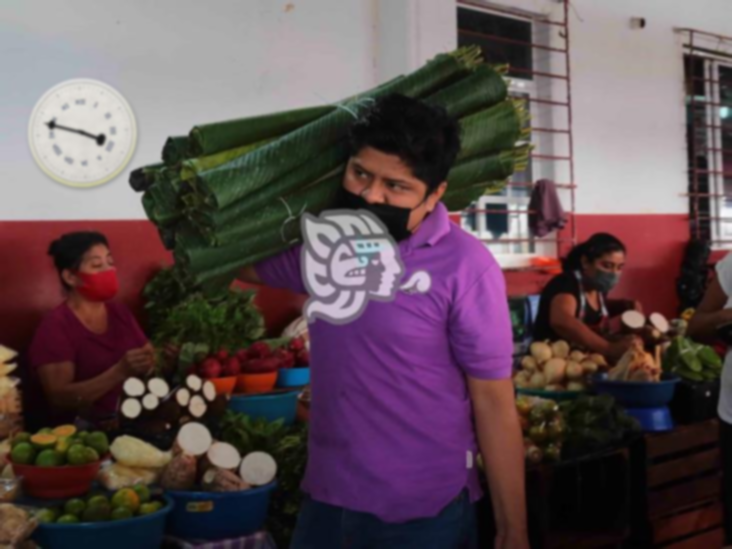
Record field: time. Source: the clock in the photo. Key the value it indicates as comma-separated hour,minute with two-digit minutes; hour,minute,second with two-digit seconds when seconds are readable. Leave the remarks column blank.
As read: 3,48
